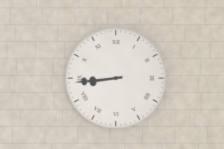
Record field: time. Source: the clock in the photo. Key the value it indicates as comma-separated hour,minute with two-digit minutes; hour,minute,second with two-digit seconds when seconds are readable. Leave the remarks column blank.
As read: 8,44
